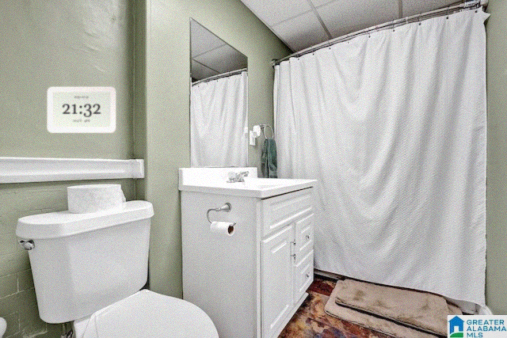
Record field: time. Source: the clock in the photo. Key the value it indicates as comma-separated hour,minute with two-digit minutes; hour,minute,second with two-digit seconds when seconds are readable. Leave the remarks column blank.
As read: 21,32
